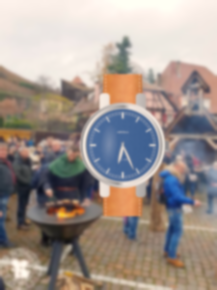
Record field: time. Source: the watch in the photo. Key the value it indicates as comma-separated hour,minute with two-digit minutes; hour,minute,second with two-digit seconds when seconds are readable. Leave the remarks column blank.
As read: 6,26
